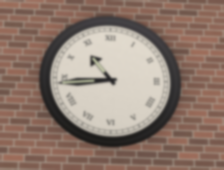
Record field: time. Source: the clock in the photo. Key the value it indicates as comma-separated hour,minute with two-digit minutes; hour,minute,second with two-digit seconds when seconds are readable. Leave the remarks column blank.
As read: 10,44
